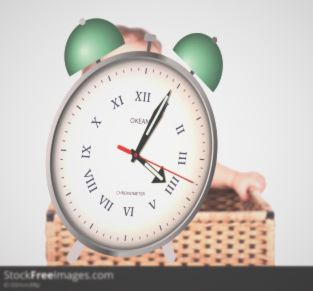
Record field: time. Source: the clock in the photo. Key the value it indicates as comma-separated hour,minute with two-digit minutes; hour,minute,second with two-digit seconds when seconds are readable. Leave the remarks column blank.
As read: 4,04,18
